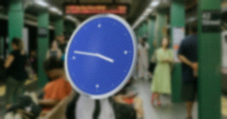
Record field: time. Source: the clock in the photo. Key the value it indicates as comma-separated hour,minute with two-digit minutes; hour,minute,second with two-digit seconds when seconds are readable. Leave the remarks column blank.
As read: 3,47
